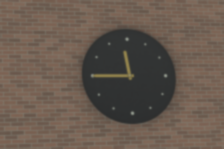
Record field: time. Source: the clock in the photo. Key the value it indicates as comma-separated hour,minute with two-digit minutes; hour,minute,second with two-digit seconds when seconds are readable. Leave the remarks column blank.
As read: 11,45
